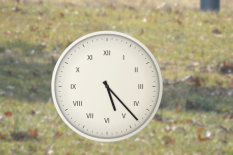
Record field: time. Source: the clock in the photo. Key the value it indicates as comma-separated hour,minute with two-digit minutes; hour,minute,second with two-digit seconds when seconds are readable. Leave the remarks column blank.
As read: 5,23
